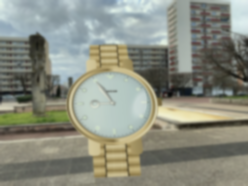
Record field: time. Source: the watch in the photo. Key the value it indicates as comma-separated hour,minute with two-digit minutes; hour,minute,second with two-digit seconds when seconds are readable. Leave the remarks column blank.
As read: 8,55
